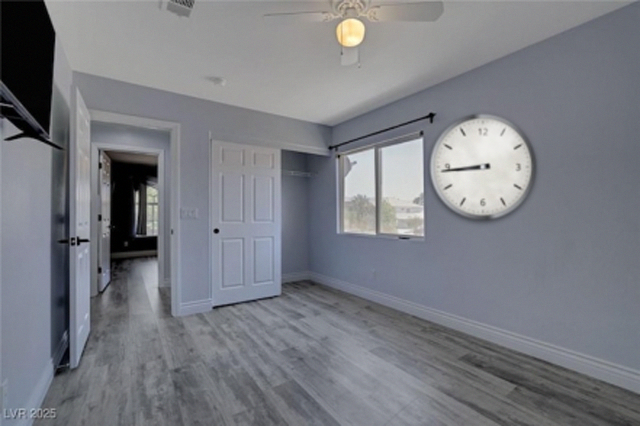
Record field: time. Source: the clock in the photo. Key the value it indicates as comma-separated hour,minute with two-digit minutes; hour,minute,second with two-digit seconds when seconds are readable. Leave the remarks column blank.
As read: 8,44
